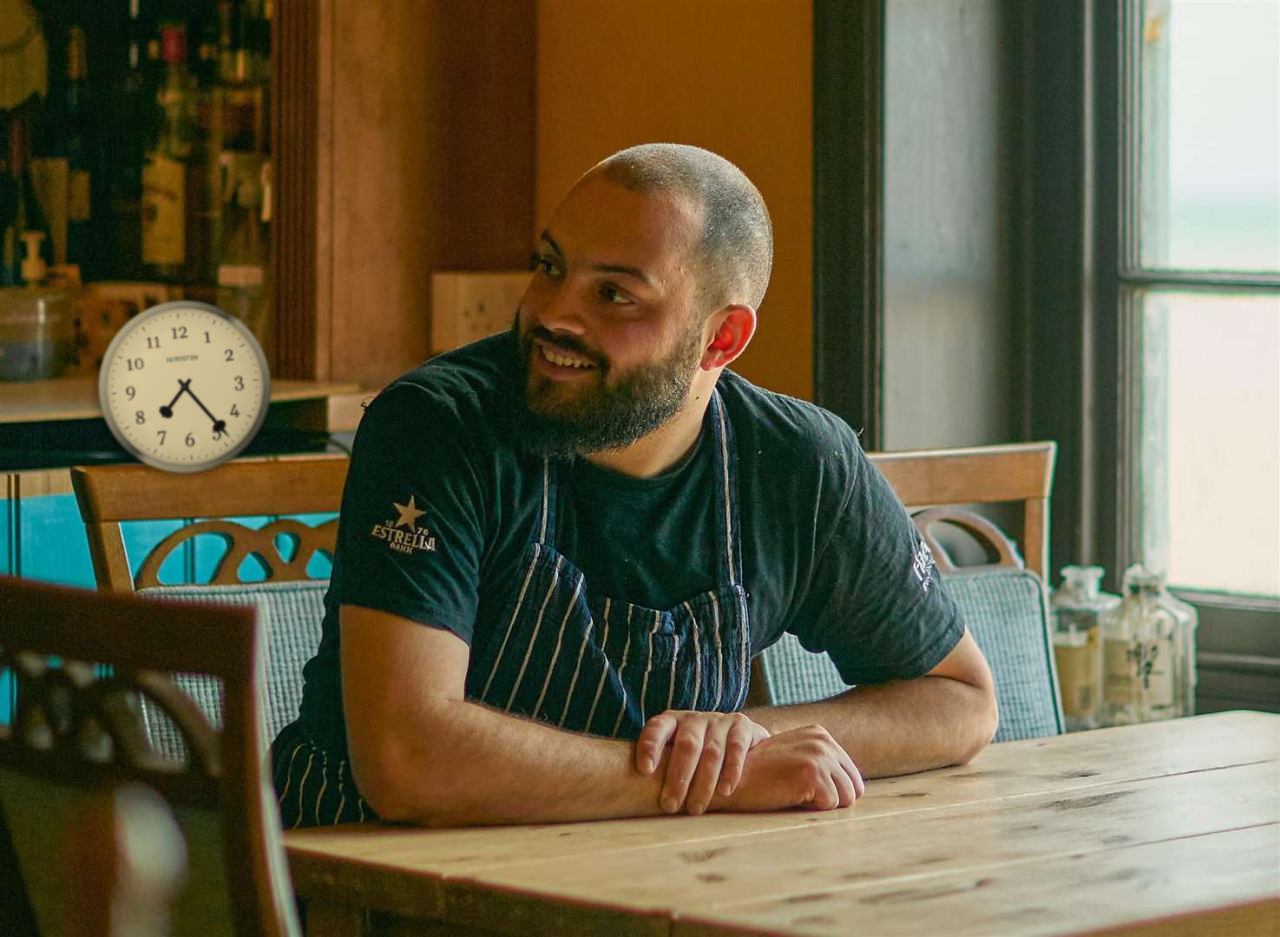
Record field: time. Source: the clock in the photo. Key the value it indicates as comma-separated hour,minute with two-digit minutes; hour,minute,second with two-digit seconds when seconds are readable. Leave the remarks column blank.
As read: 7,24
